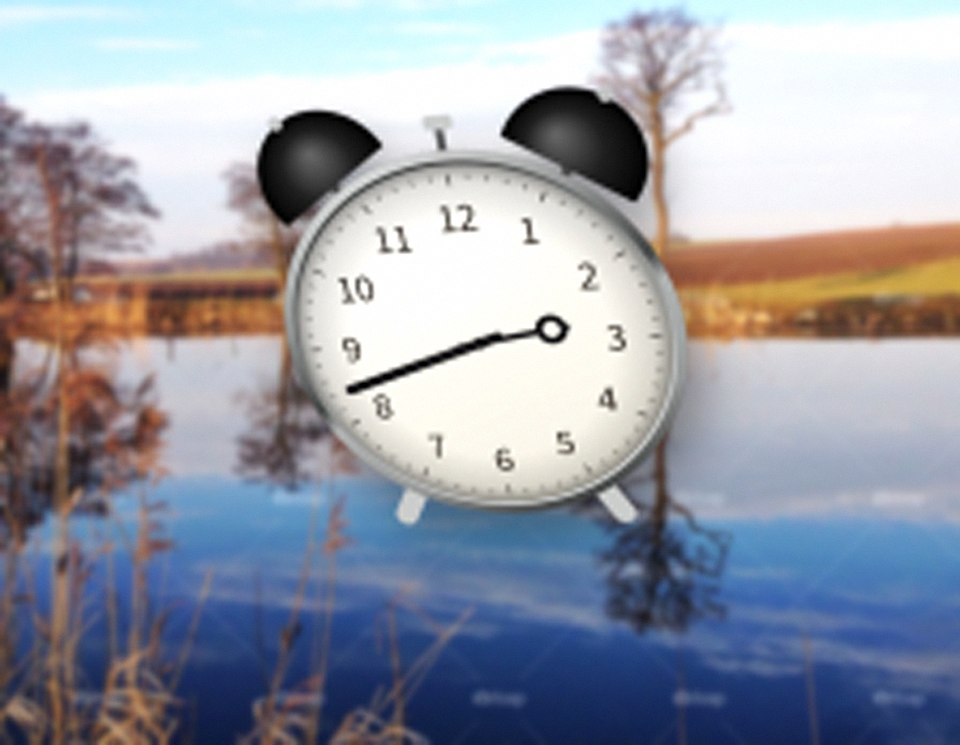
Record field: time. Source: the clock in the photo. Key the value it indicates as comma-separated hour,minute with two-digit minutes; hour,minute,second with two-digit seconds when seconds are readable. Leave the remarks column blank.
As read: 2,42
